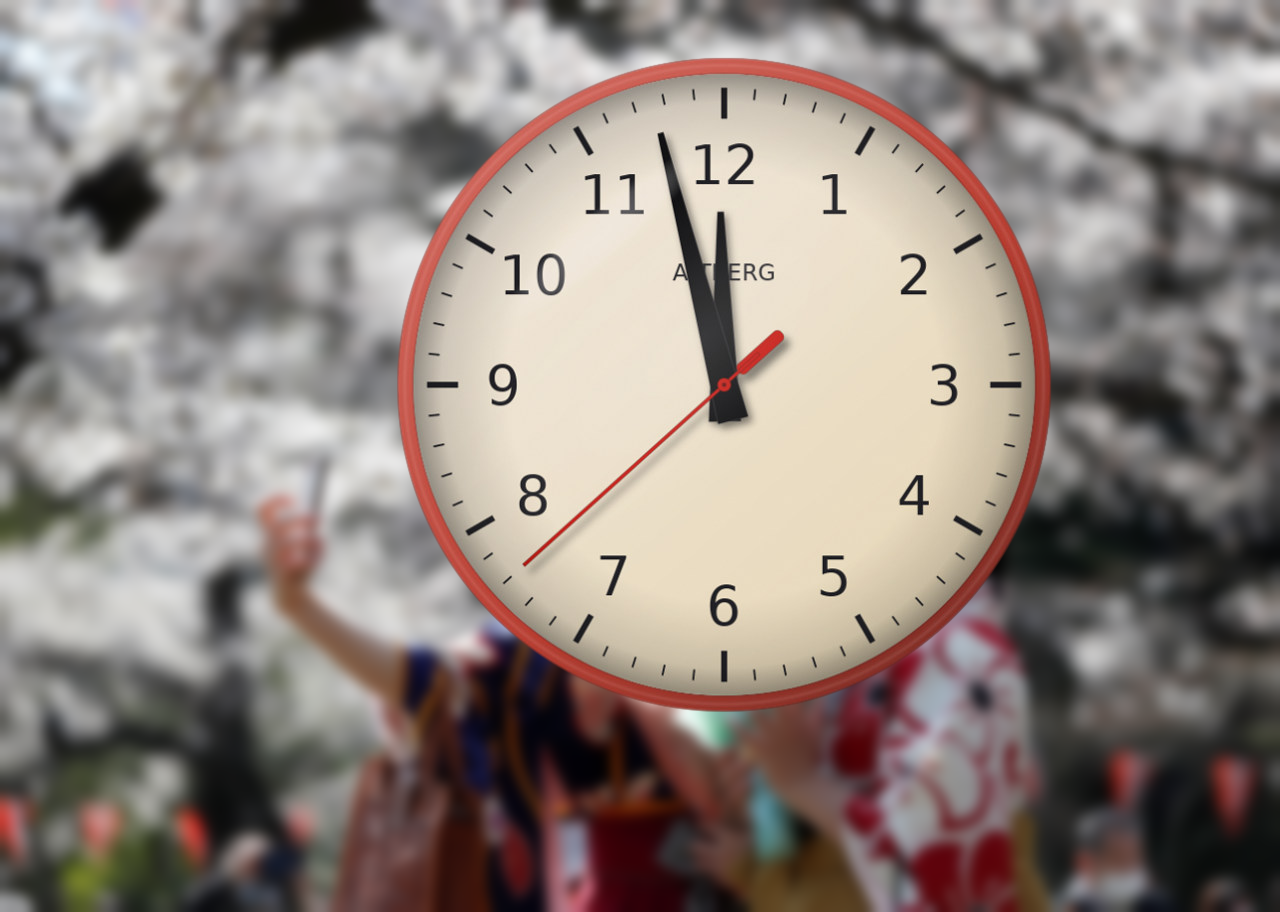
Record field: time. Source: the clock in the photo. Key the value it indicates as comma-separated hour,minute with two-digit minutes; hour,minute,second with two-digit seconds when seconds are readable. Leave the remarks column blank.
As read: 11,57,38
